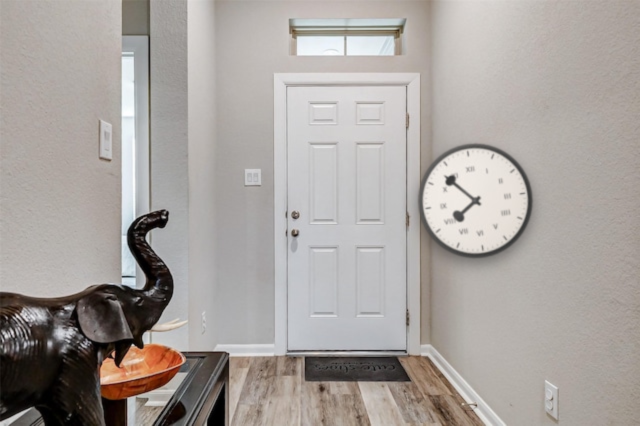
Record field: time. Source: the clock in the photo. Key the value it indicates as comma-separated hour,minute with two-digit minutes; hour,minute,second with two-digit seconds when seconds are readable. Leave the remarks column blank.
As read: 7,53
